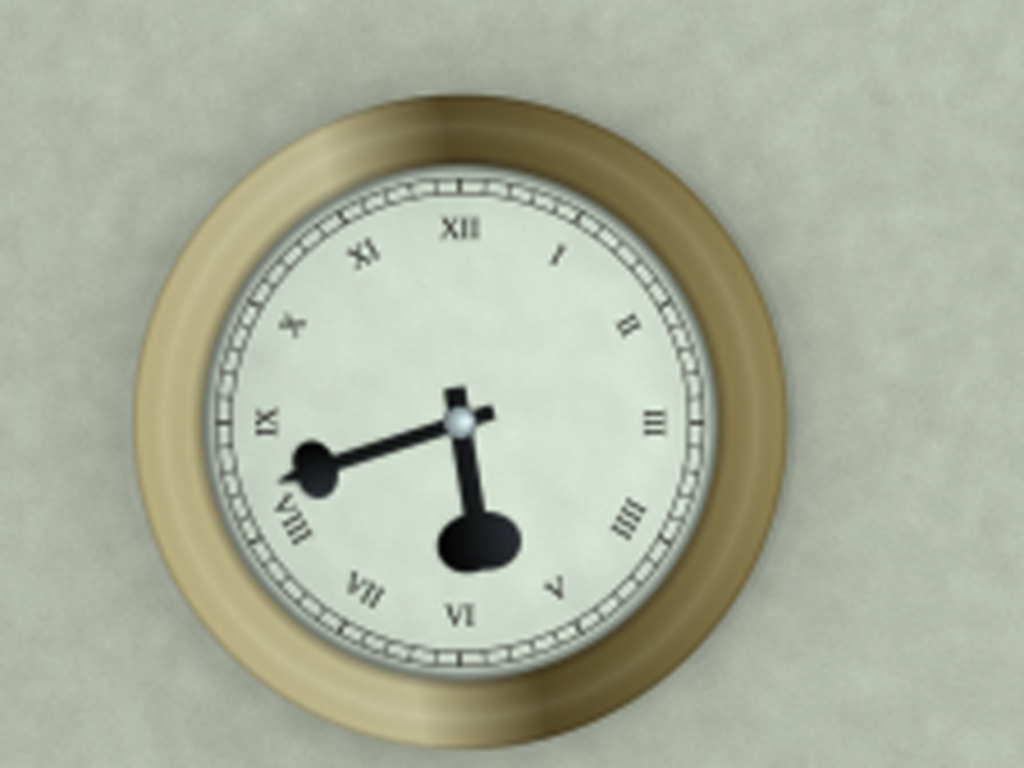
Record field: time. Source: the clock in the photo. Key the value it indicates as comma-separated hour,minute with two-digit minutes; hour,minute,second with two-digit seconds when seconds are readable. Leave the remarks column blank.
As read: 5,42
